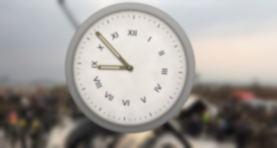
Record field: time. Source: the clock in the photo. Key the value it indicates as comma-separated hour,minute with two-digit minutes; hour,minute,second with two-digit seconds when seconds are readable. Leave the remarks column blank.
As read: 8,52
